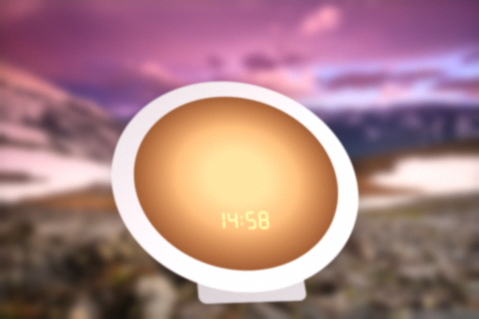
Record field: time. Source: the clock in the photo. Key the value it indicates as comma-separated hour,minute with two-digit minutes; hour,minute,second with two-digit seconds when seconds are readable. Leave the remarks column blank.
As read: 14,58
